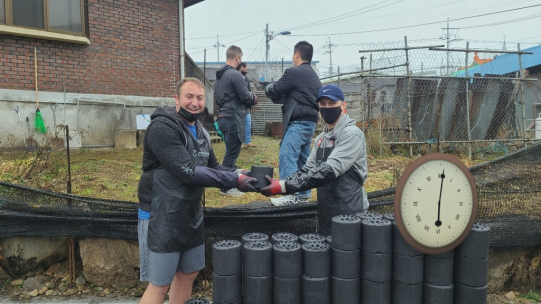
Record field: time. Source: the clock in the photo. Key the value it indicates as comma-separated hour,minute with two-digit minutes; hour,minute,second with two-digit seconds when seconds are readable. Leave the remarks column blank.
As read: 6,01
